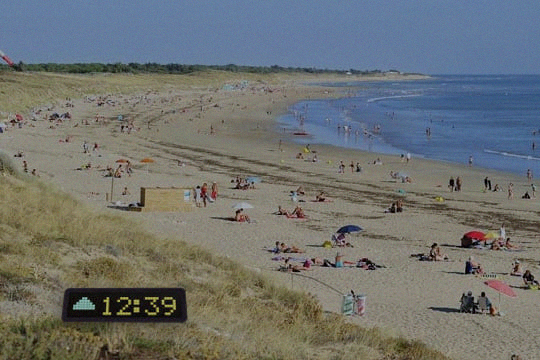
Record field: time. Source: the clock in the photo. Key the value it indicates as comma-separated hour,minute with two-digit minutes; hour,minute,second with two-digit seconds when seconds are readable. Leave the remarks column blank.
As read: 12,39
